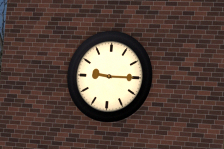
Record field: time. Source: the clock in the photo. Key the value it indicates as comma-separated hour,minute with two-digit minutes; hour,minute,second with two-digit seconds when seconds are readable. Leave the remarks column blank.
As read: 9,15
